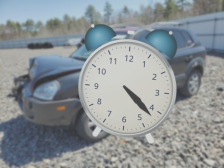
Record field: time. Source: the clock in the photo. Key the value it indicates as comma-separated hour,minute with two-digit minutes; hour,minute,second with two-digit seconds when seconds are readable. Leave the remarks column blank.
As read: 4,22
